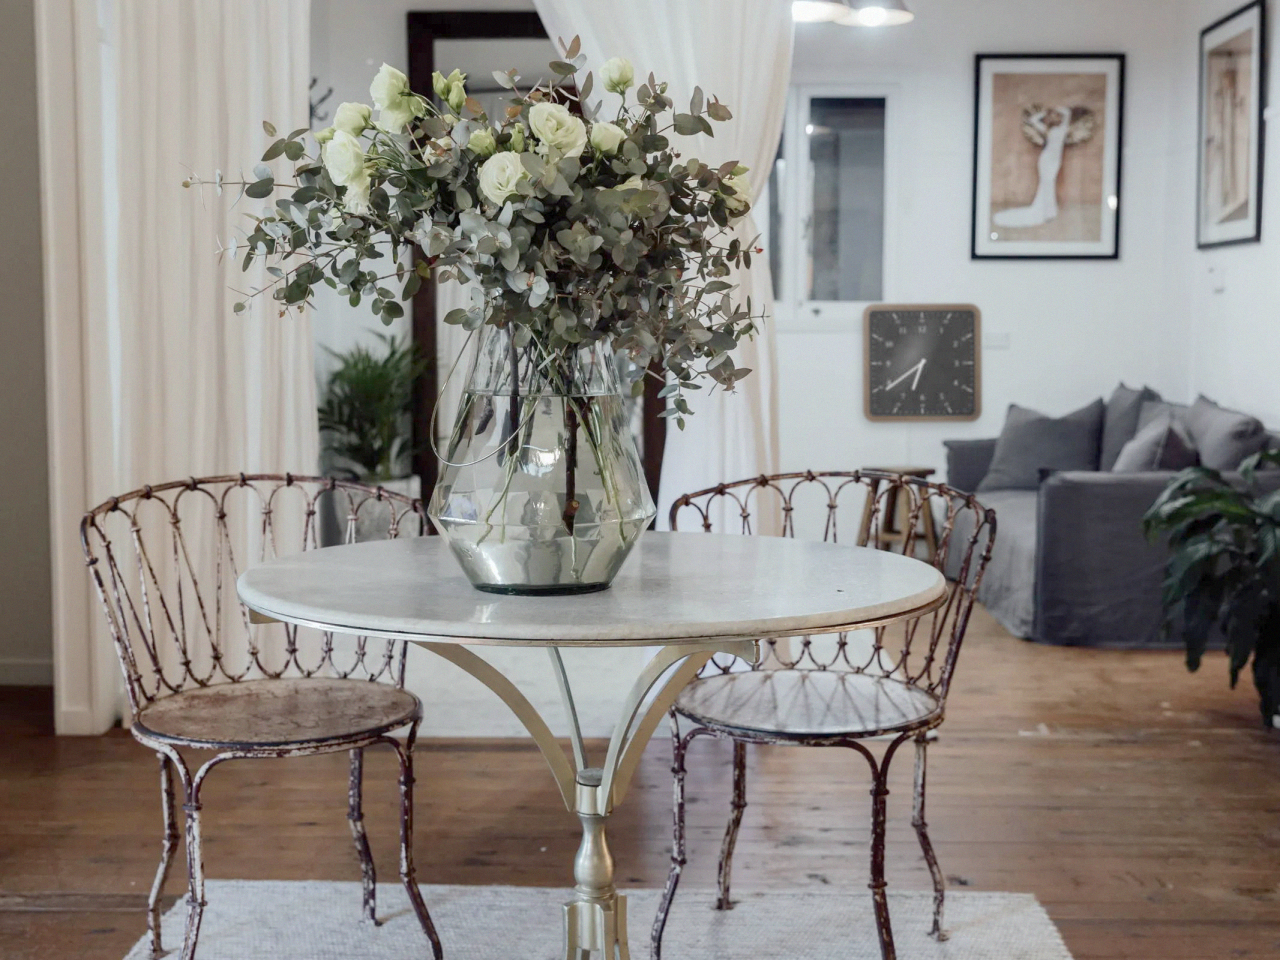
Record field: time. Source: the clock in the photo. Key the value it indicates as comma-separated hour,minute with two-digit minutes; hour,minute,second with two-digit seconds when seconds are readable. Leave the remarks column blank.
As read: 6,39
